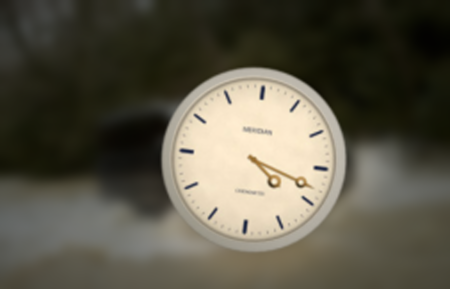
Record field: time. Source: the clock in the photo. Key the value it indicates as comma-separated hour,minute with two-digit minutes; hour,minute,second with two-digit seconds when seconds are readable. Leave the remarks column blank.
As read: 4,18
